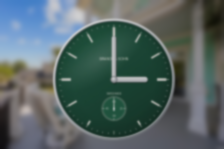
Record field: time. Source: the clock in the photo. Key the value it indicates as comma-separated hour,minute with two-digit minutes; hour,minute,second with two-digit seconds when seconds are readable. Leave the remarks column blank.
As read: 3,00
